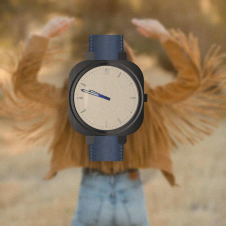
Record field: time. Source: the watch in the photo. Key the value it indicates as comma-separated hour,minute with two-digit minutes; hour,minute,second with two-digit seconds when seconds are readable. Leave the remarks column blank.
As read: 9,48
